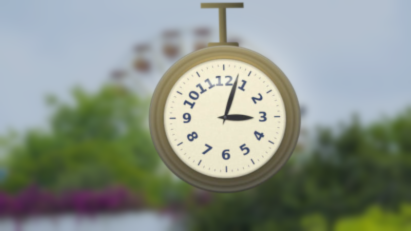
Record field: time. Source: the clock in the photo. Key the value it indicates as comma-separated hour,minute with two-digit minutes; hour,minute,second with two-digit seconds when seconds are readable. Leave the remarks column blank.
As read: 3,03
